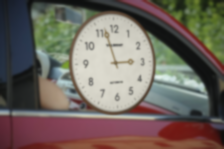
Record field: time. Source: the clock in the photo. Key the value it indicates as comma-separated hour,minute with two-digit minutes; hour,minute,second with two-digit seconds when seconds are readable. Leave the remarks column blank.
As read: 2,57
